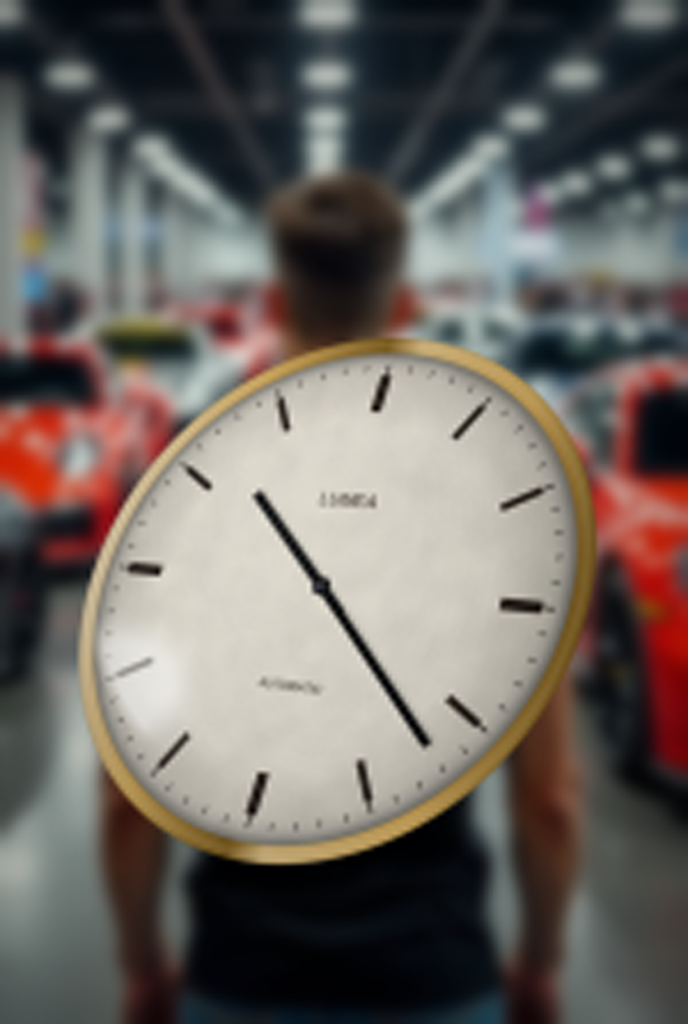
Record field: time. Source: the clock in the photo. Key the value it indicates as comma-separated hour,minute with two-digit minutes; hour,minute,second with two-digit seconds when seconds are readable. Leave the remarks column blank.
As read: 10,22
